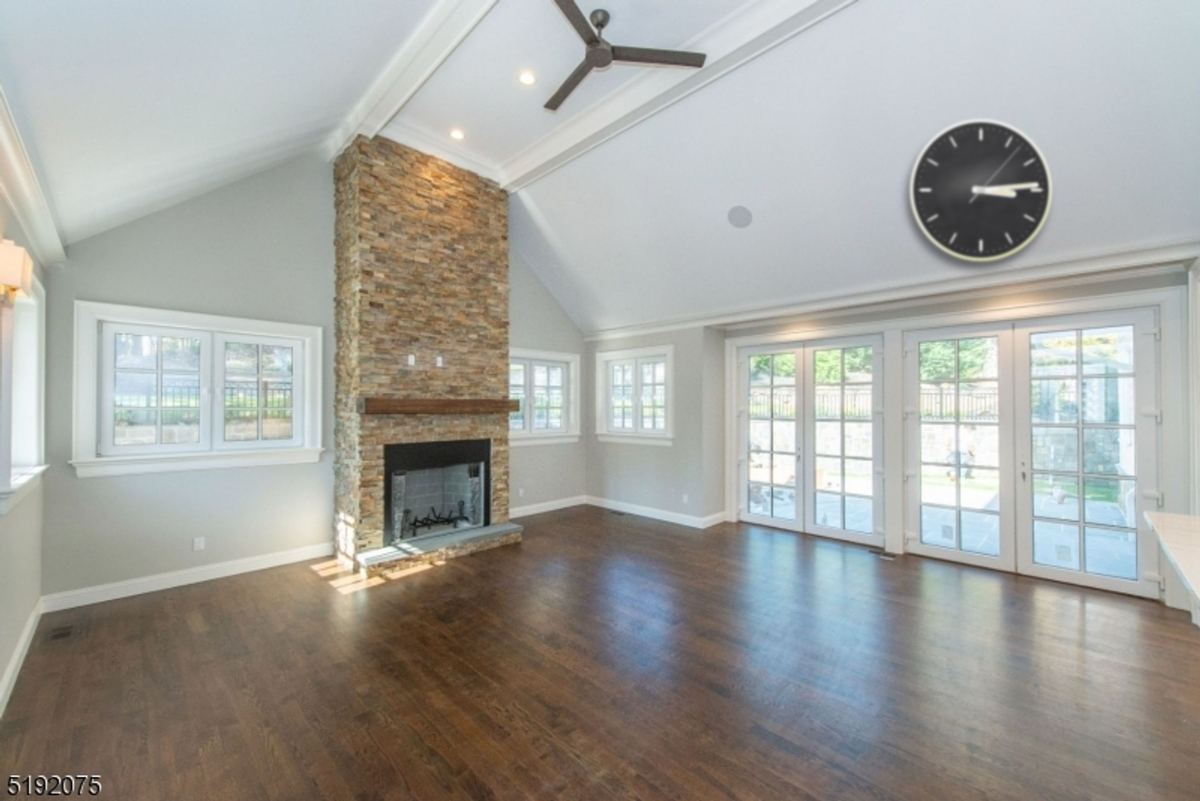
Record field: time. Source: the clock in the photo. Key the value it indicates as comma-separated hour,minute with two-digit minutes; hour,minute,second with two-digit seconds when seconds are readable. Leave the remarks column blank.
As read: 3,14,07
